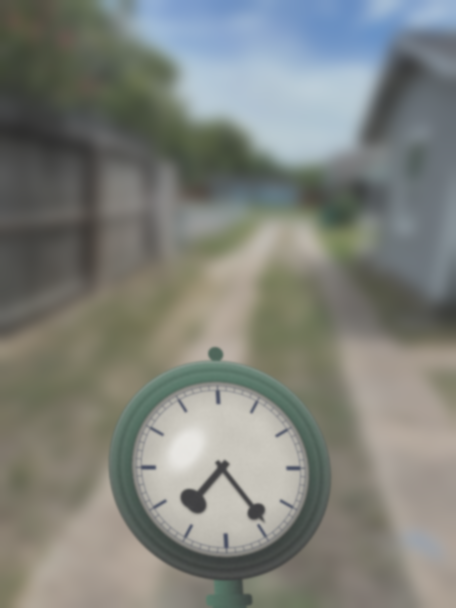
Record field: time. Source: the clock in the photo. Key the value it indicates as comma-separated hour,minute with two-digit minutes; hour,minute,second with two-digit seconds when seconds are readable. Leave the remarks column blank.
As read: 7,24
